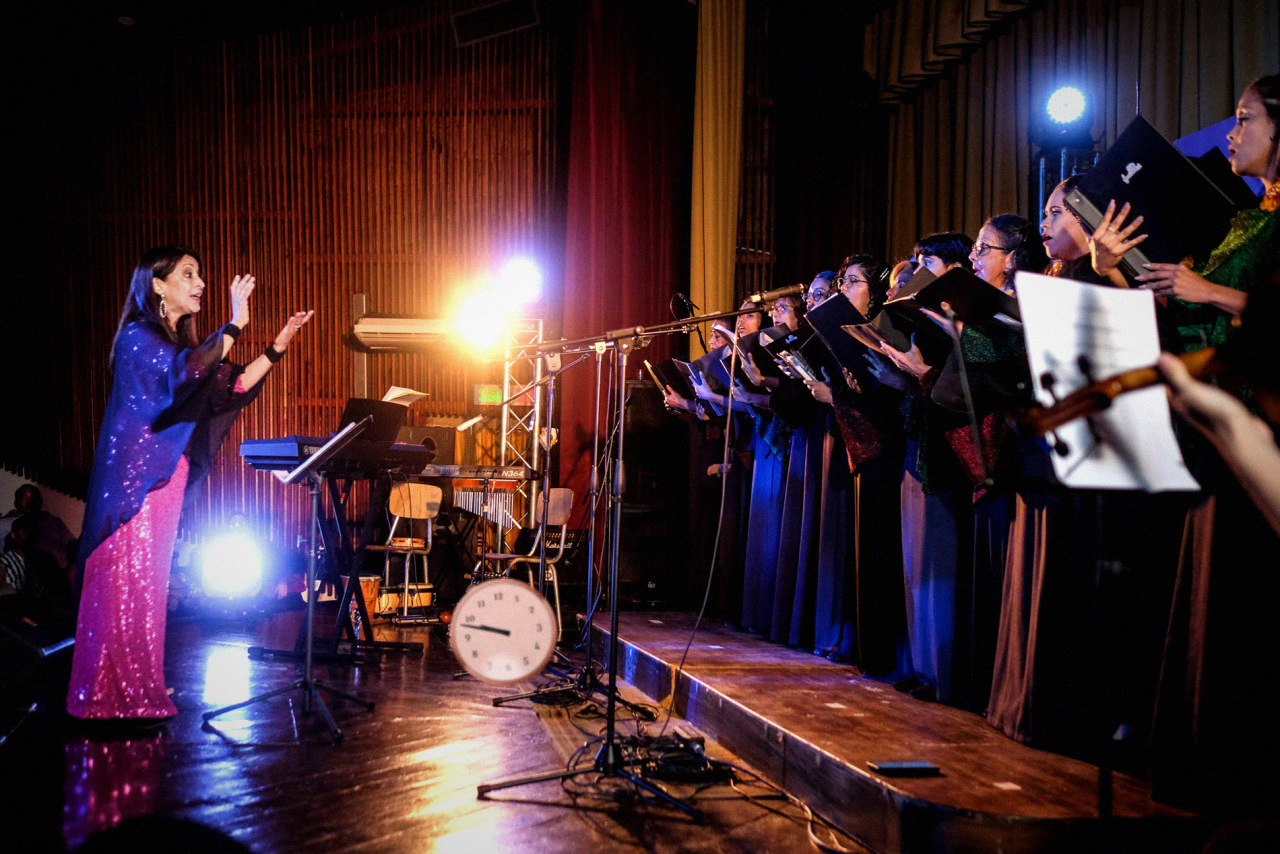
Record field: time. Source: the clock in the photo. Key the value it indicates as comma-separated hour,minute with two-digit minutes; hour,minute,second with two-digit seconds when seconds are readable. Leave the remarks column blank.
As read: 9,48
